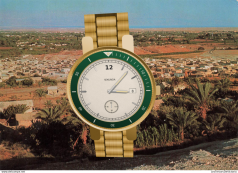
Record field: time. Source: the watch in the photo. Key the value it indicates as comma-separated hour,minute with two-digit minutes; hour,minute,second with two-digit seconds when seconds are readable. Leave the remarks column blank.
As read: 3,07
